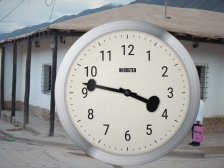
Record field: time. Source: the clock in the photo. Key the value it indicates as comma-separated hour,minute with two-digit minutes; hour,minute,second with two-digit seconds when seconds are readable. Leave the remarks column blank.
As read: 3,47
